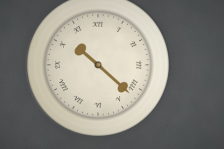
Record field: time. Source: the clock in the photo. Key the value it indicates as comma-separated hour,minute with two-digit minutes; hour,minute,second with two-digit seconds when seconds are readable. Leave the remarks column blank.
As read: 10,22
